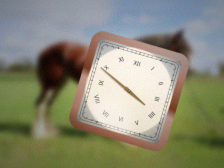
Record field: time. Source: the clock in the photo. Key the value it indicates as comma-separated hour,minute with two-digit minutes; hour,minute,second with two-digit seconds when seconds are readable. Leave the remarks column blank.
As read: 3,49
